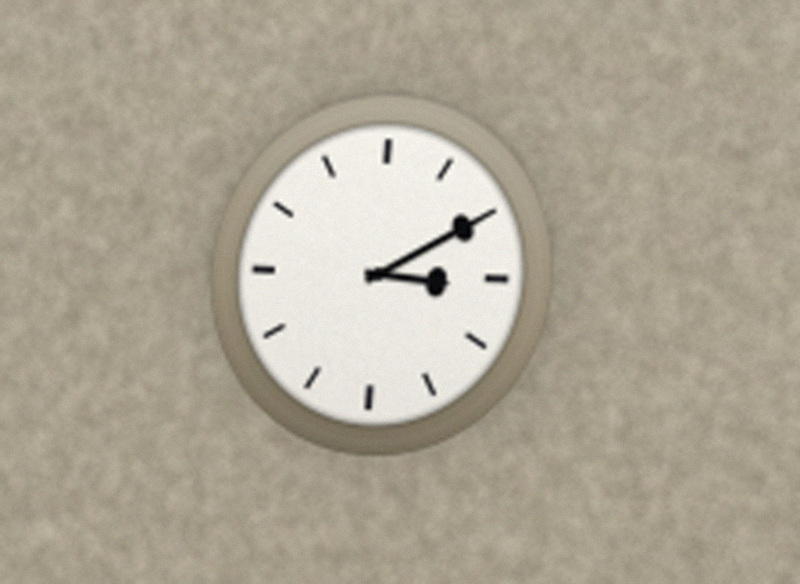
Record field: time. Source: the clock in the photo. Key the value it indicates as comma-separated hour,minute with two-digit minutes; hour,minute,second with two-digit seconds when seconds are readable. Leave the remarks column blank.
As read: 3,10
